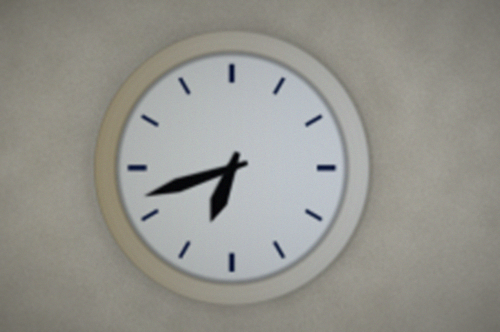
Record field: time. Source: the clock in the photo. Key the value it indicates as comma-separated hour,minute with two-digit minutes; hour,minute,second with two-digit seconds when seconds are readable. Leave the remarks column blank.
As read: 6,42
